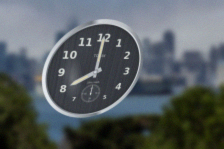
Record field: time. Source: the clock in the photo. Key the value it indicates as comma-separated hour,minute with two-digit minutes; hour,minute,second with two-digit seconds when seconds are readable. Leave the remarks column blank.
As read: 8,00
